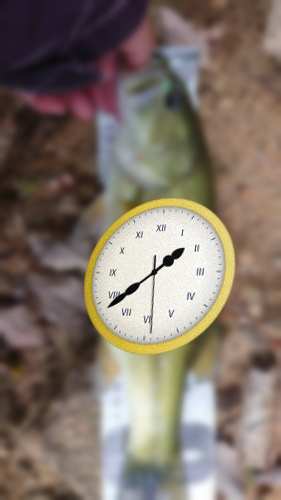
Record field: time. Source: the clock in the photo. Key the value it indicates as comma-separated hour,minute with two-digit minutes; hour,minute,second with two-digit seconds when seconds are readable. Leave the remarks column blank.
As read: 1,38,29
